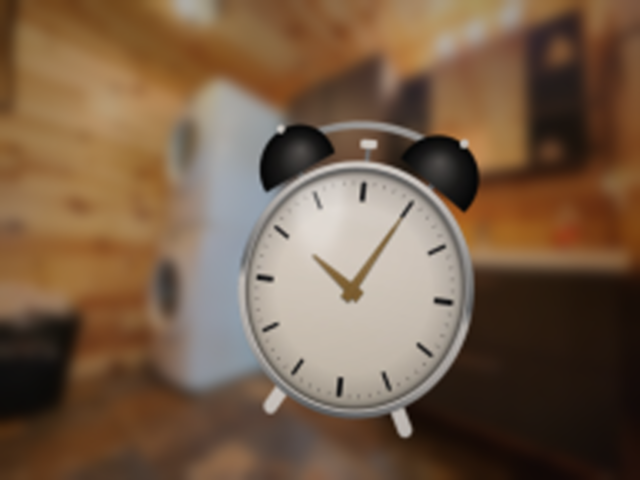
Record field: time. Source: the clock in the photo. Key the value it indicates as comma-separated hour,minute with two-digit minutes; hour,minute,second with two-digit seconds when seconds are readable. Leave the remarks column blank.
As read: 10,05
